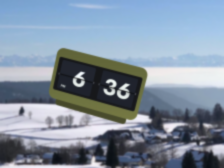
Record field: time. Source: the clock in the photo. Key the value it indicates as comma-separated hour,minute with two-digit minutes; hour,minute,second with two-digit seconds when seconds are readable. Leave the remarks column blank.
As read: 6,36
